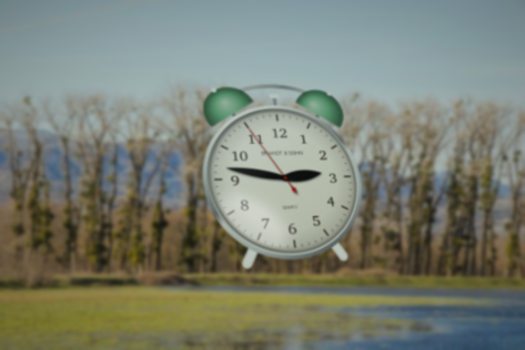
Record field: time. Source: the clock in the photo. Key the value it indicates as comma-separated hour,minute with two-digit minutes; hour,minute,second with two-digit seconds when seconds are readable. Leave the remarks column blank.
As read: 2,46,55
